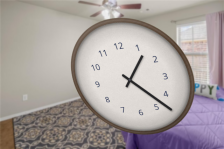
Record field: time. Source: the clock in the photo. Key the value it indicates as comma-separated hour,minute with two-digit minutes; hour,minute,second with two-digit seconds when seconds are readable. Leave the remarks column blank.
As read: 1,23
